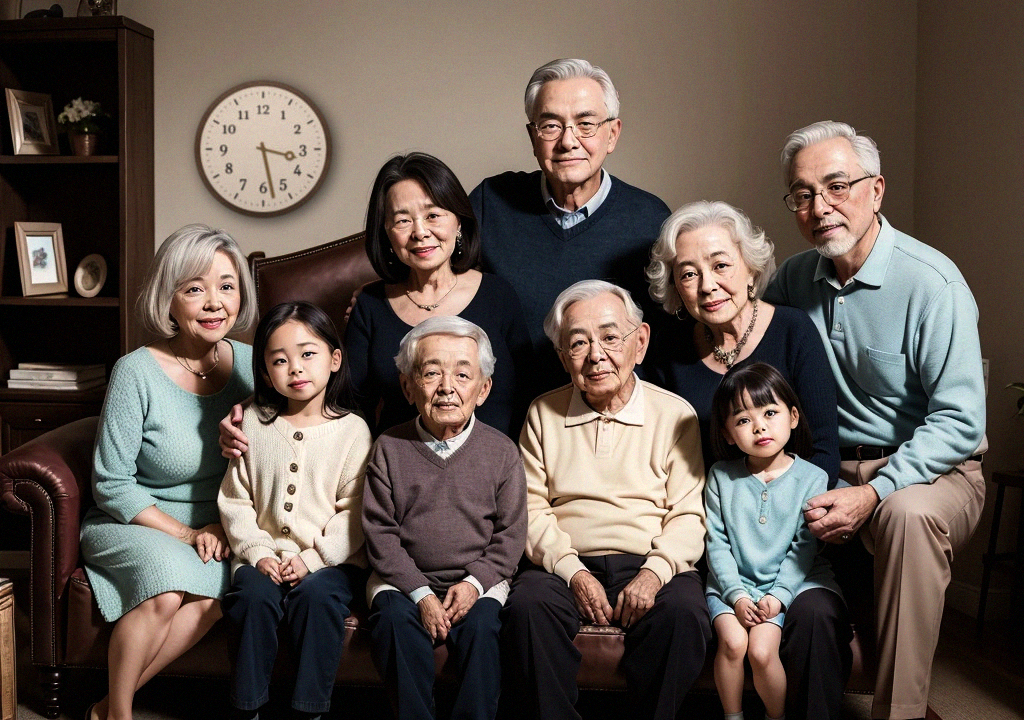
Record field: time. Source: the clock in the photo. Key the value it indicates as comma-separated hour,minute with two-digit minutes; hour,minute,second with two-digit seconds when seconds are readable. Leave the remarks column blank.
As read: 3,28
